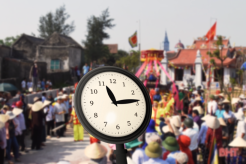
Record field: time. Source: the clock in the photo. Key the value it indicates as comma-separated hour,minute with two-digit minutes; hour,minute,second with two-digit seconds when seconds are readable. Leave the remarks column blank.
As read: 11,14
